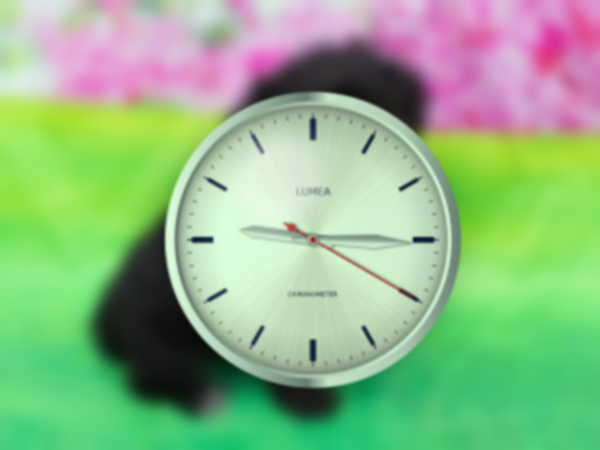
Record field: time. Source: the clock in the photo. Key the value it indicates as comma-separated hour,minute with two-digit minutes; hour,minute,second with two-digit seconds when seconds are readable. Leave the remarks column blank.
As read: 9,15,20
